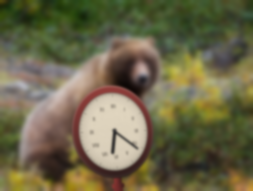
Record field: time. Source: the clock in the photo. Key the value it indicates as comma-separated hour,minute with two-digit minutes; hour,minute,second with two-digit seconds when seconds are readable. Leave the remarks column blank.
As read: 6,21
